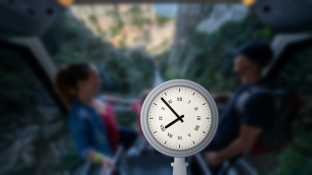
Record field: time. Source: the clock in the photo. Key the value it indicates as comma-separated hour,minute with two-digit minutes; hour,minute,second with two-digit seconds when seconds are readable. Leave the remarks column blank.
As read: 7,53
